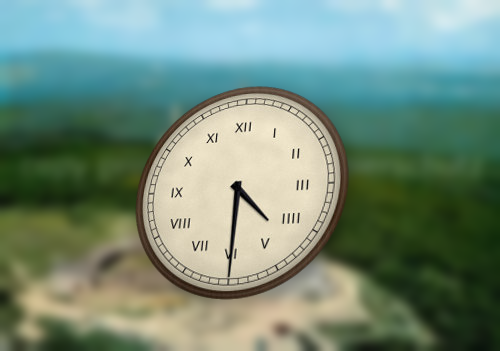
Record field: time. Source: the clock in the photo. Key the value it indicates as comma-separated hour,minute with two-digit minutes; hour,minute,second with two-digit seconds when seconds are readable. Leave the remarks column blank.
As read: 4,30
